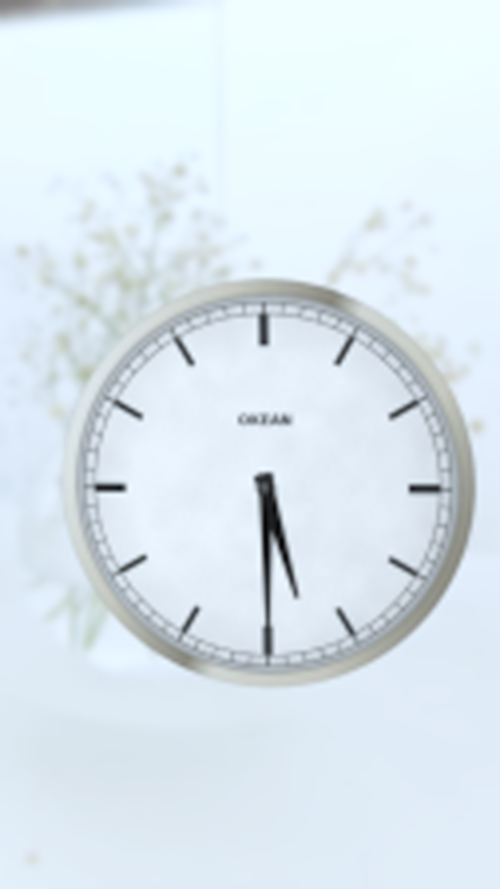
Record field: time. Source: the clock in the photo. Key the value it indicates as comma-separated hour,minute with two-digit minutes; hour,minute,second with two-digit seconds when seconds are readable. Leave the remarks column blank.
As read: 5,30
